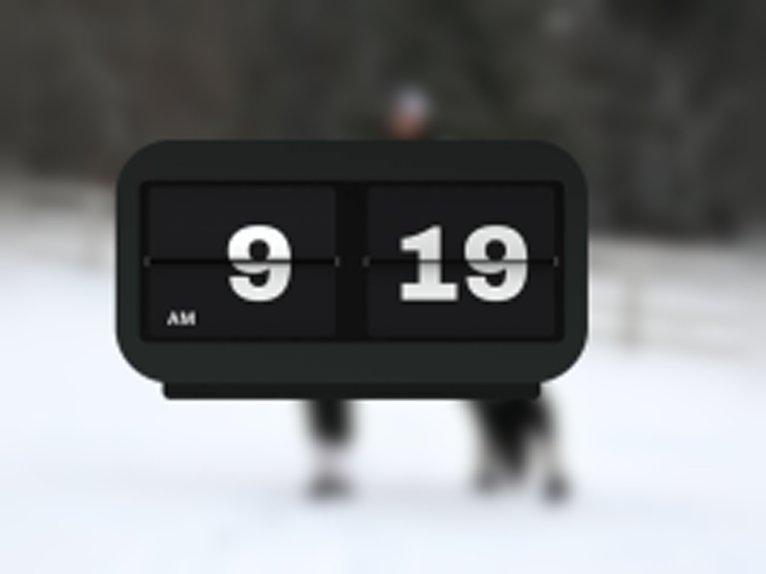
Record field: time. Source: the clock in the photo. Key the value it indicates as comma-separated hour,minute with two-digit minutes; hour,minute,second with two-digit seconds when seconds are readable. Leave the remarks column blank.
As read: 9,19
